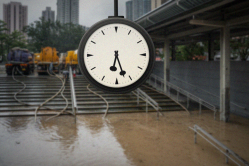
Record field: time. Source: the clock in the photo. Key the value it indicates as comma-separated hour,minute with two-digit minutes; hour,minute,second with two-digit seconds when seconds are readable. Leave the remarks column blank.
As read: 6,27
